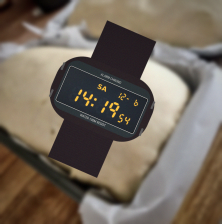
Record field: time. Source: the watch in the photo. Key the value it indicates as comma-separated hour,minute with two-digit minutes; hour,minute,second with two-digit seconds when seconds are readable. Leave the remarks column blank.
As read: 14,19,54
